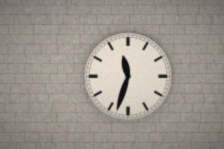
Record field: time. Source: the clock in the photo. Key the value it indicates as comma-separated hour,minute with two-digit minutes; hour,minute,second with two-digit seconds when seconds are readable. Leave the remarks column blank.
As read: 11,33
